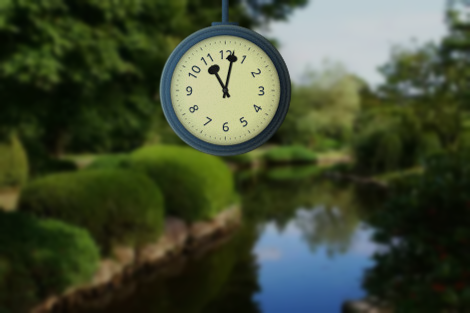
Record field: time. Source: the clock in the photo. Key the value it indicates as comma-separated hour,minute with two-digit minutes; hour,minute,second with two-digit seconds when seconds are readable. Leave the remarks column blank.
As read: 11,02
